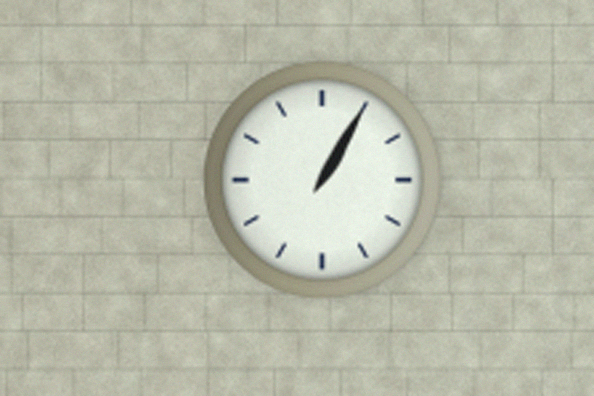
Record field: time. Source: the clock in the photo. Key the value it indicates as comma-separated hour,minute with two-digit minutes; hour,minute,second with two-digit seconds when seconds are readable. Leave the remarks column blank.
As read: 1,05
